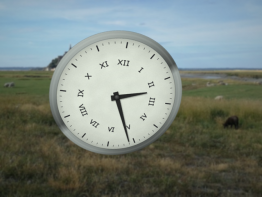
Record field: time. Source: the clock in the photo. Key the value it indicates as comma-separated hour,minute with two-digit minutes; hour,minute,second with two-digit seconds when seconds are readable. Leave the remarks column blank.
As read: 2,26
